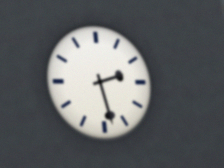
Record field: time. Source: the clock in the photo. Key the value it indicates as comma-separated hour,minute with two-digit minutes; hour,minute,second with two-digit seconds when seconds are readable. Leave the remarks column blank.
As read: 2,28
